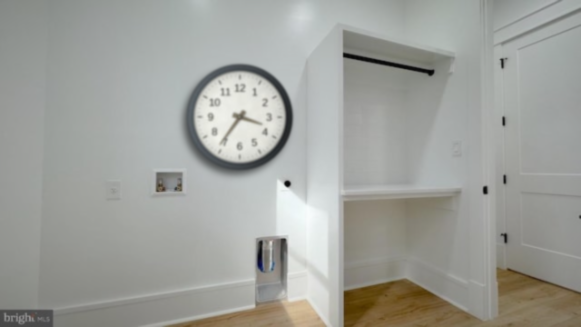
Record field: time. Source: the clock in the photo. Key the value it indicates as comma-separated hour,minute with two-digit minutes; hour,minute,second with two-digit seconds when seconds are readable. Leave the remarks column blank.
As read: 3,36
